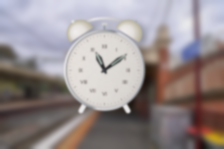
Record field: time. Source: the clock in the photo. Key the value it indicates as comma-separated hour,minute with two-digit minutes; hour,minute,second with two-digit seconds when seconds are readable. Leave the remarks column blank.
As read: 11,09
